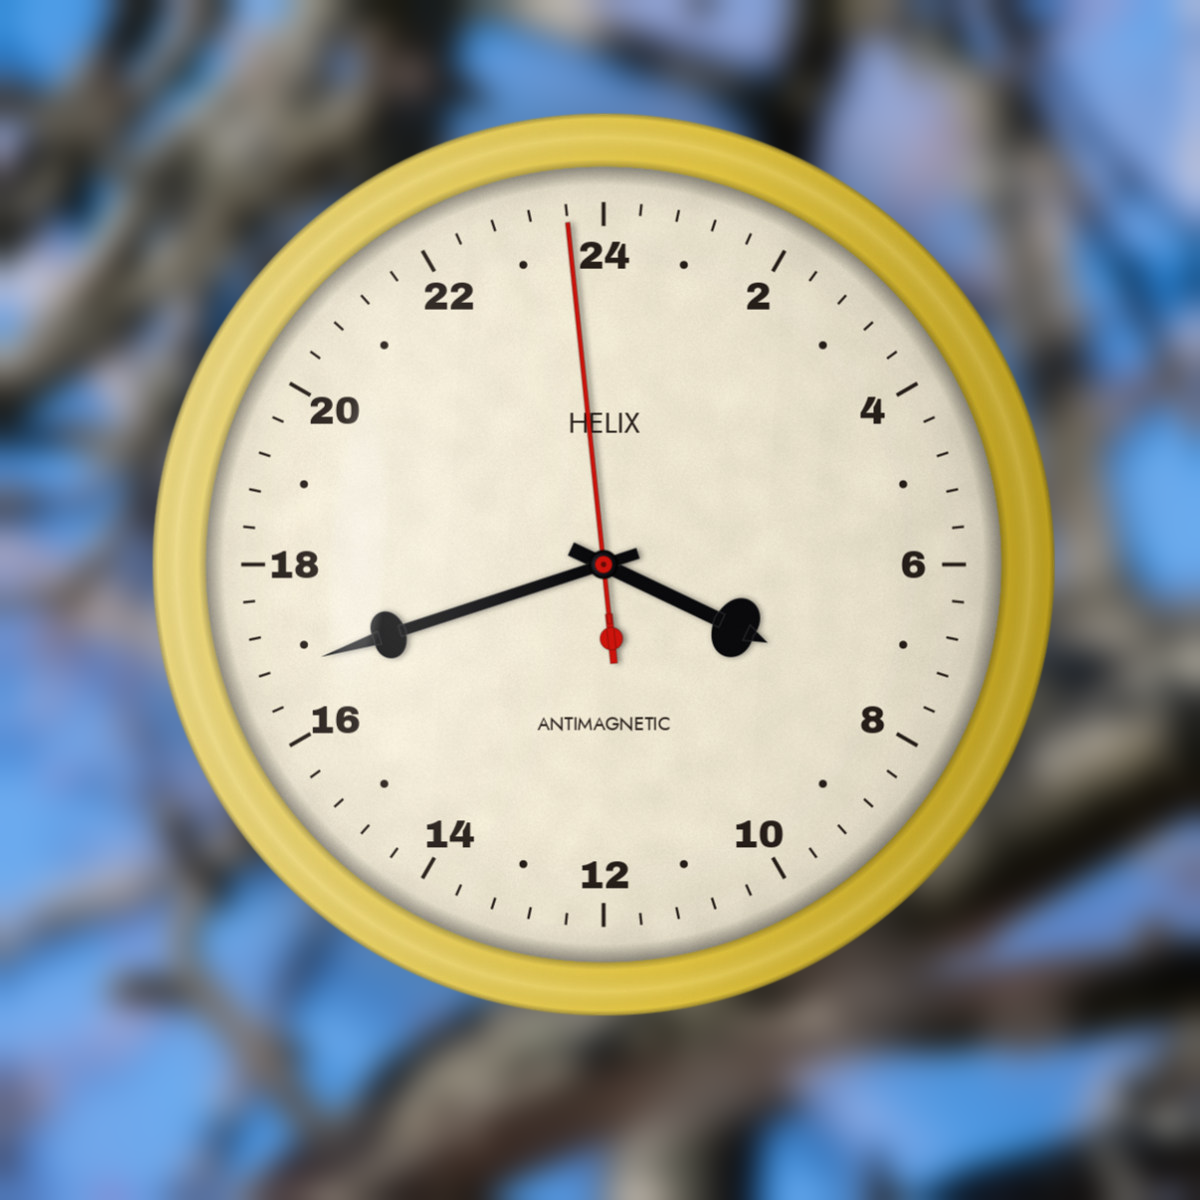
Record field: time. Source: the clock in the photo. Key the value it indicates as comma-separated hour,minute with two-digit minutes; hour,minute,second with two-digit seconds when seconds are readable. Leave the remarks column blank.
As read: 7,41,59
